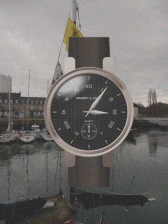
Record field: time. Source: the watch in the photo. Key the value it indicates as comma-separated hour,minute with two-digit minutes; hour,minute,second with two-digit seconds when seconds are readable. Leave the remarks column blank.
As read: 3,06
